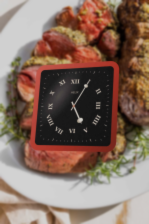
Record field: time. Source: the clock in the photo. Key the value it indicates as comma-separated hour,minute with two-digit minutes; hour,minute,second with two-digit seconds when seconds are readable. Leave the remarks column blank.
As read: 5,05
